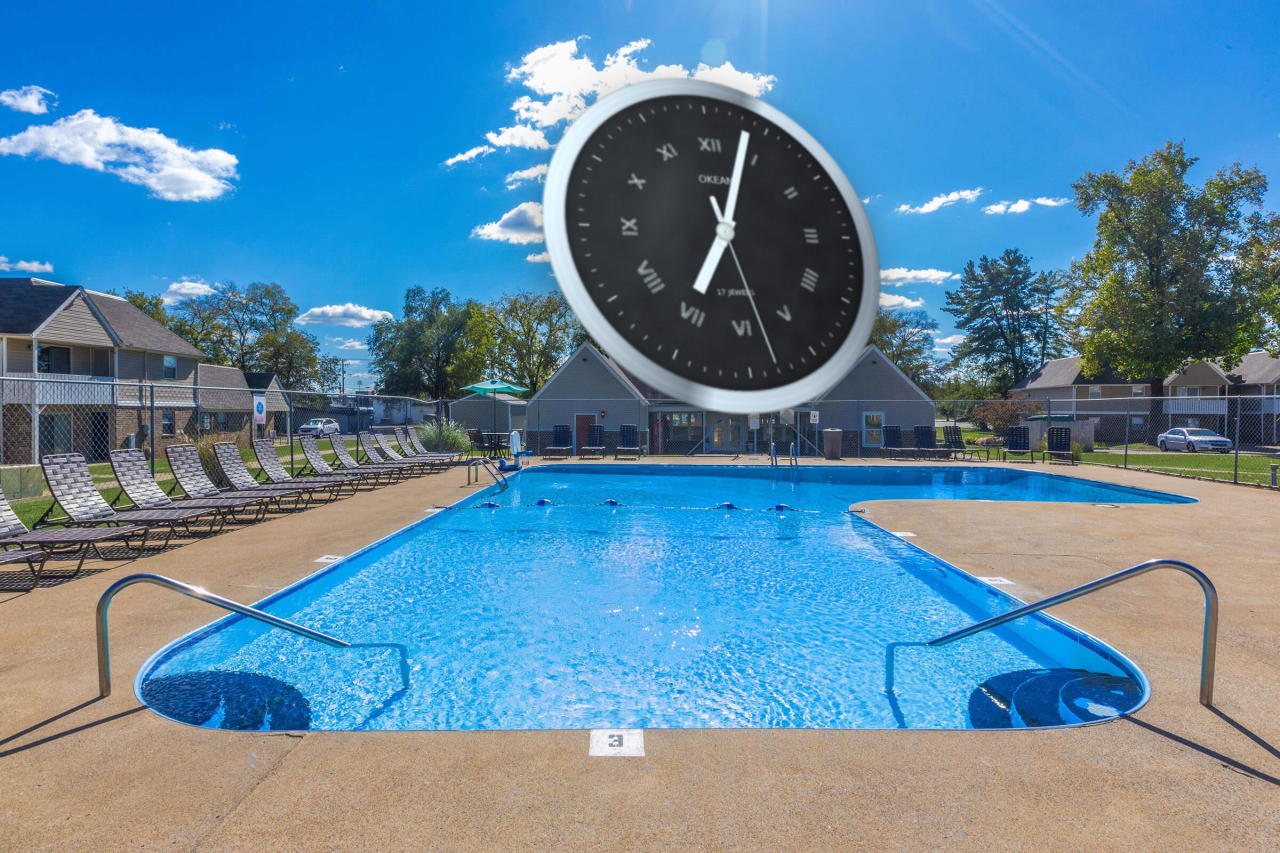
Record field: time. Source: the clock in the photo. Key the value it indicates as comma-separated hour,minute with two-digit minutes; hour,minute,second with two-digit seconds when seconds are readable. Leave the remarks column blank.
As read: 7,03,28
